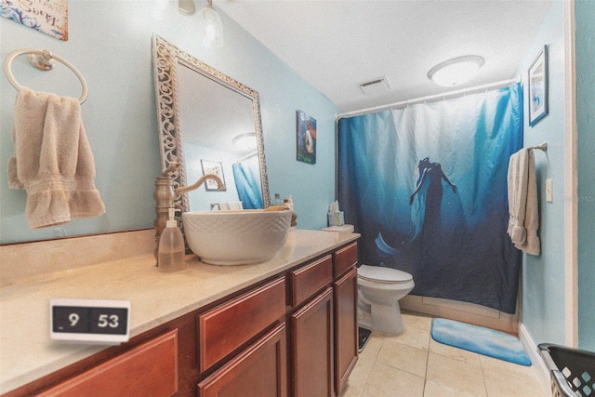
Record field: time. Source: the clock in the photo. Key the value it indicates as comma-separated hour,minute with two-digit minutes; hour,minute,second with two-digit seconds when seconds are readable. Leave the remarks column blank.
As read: 9,53
